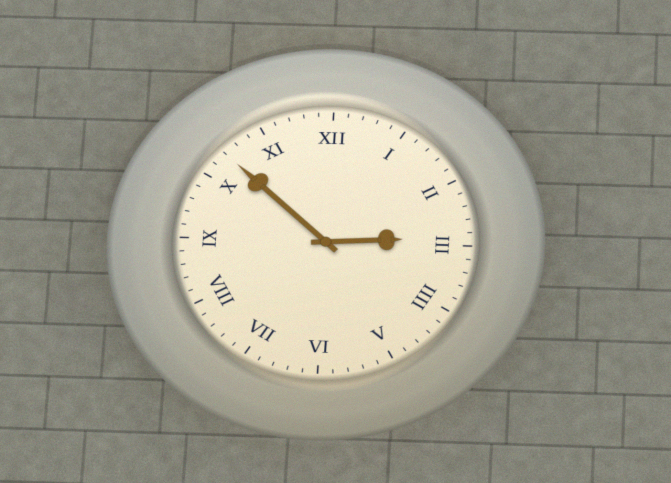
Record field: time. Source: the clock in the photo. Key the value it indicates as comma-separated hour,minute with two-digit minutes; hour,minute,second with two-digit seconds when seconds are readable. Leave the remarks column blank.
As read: 2,52
